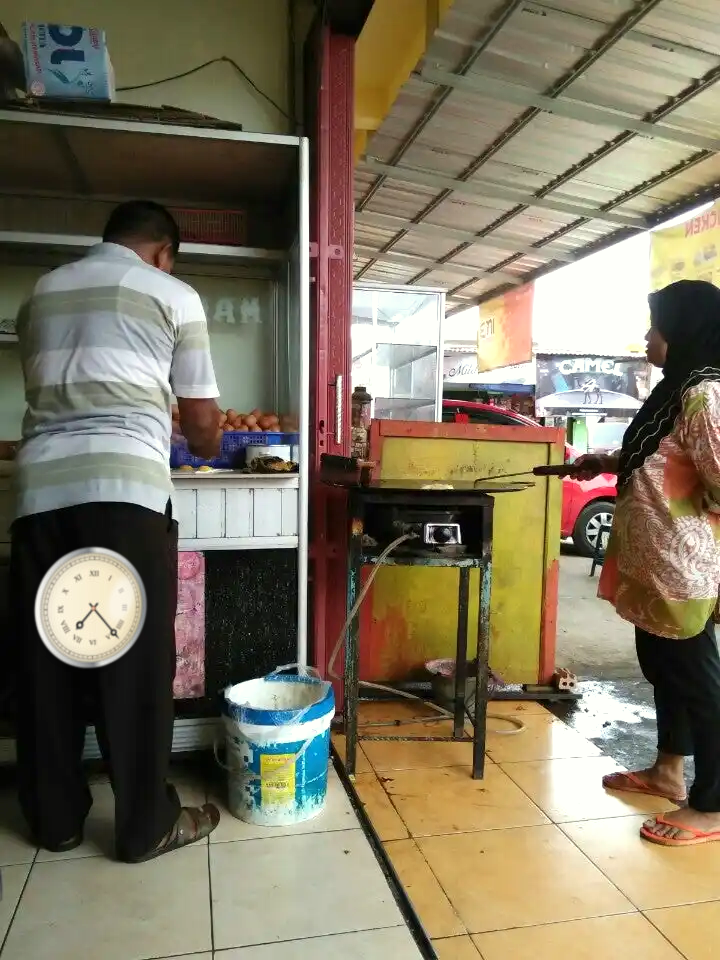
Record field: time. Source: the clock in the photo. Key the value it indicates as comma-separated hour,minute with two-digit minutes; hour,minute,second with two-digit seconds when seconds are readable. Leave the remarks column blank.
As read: 7,23
